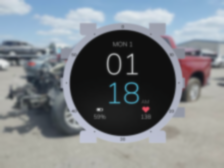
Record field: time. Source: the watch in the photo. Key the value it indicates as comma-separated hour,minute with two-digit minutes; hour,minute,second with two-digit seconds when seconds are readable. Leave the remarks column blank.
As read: 1,18
